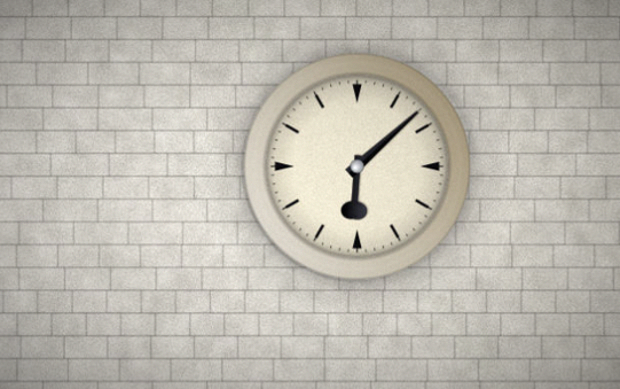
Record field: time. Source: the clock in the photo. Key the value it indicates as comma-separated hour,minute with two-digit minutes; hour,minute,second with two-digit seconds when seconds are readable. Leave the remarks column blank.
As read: 6,08
